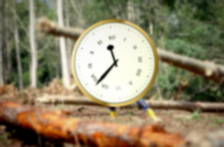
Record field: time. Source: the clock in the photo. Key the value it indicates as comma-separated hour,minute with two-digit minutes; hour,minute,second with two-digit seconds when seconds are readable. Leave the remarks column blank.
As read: 11,38
